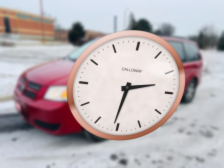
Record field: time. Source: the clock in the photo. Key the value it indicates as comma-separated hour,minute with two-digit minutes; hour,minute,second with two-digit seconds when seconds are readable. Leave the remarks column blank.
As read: 2,31
